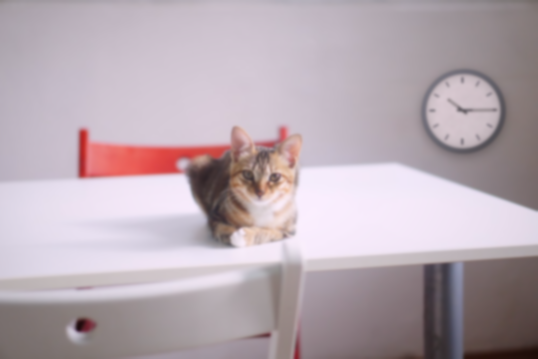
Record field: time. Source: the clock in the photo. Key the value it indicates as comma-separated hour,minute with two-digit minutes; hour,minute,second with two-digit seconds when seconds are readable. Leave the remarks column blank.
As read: 10,15
